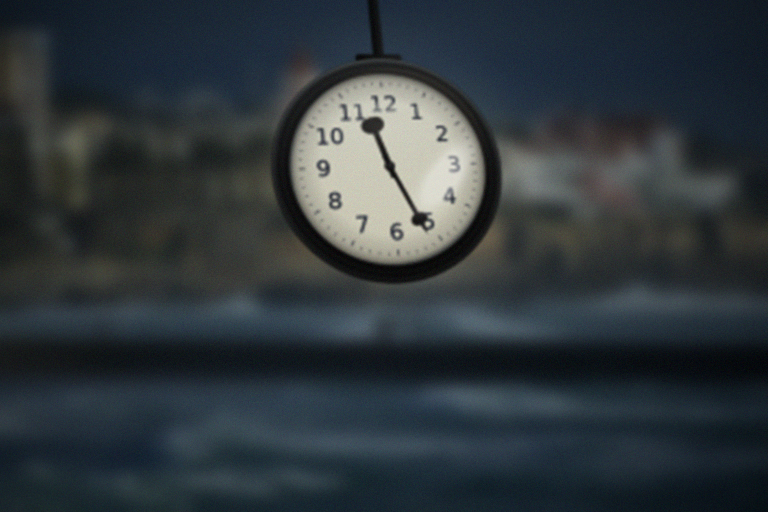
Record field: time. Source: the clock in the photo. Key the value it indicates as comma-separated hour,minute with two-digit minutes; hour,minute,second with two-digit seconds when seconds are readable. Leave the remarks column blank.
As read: 11,26
